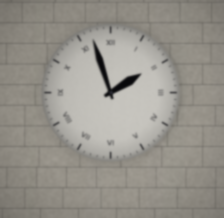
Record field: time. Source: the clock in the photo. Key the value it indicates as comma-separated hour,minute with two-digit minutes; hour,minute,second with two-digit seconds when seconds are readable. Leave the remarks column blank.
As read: 1,57
